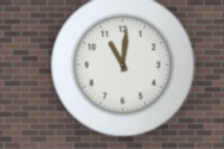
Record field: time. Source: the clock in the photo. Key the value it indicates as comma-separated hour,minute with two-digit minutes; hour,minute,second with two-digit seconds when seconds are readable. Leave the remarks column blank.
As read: 11,01
